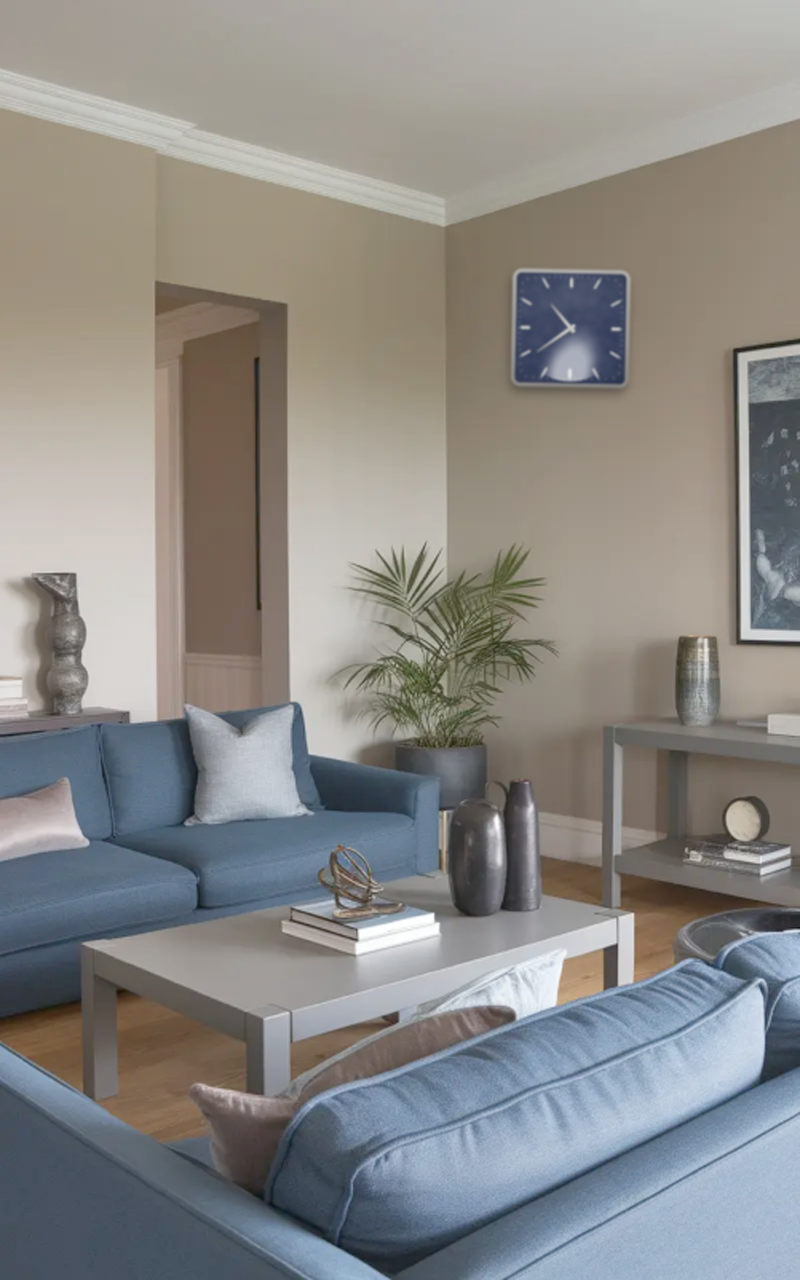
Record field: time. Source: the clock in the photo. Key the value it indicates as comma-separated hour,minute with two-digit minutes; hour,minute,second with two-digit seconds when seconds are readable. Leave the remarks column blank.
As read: 10,39
